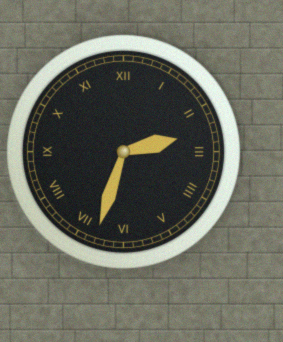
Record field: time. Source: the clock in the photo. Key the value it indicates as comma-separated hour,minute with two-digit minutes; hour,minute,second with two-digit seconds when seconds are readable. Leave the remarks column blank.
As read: 2,33
